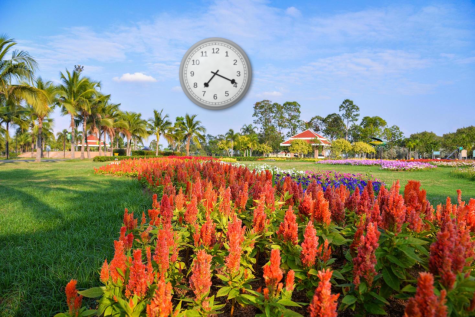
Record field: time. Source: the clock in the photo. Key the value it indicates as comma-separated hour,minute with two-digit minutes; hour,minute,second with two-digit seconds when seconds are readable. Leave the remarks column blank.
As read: 7,19
